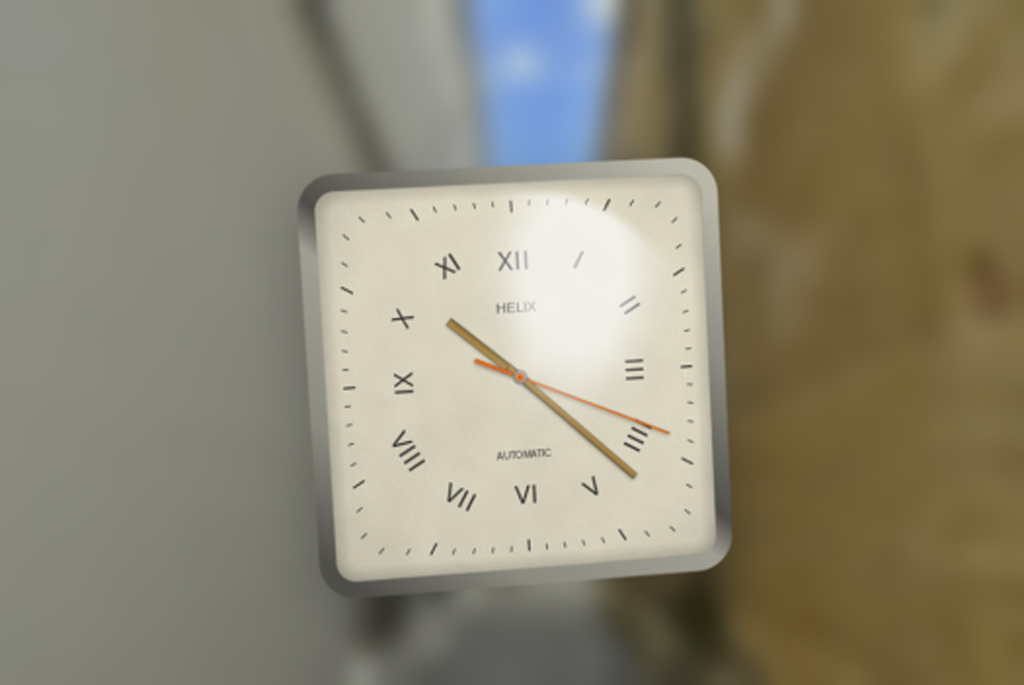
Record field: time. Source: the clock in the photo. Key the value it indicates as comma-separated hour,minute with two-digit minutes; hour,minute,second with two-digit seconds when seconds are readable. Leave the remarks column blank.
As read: 10,22,19
